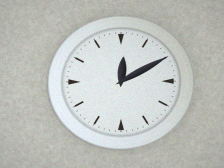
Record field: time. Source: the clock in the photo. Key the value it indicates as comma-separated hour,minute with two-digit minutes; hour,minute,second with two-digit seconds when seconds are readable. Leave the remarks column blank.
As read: 12,10
